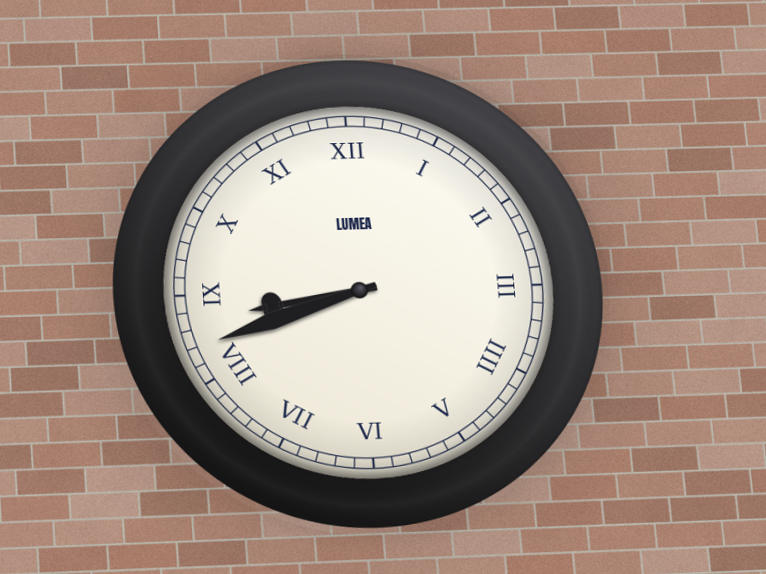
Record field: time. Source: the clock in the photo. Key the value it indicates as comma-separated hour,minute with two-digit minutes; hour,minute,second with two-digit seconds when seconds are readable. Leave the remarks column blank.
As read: 8,42
